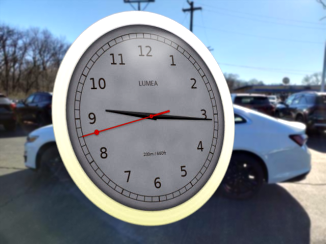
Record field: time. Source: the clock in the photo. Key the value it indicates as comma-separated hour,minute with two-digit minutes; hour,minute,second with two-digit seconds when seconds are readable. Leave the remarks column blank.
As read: 9,15,43
